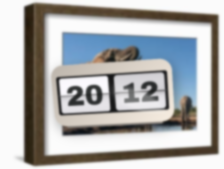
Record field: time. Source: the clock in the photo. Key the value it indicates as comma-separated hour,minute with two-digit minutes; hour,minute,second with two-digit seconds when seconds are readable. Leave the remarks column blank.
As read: 20,12
